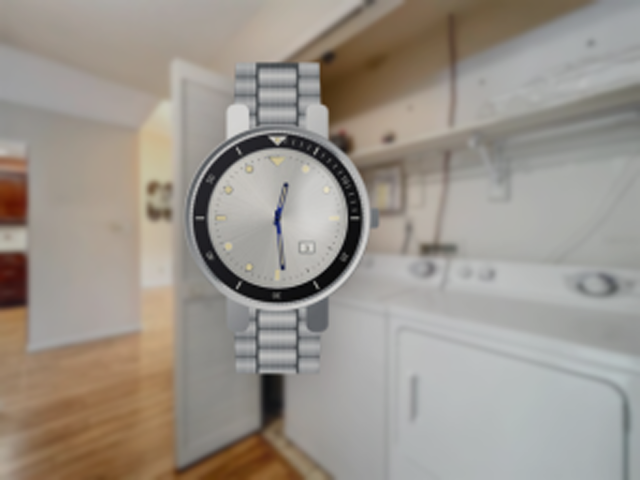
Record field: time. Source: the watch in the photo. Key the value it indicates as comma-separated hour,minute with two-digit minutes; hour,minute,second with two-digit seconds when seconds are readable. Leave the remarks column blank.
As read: 12,29
